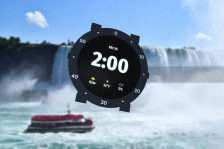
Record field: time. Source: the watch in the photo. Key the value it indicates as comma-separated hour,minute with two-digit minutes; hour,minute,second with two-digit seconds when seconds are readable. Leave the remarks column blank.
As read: 2,00
